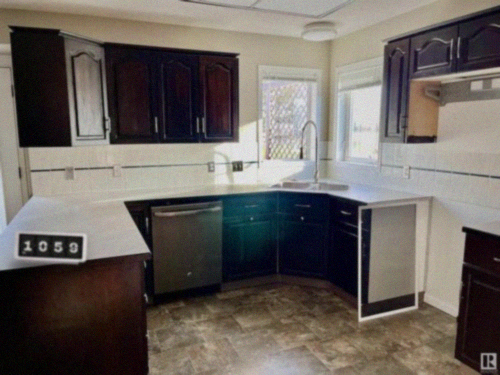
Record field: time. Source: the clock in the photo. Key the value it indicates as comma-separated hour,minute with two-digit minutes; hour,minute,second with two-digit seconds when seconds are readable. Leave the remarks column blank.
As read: 10,59
